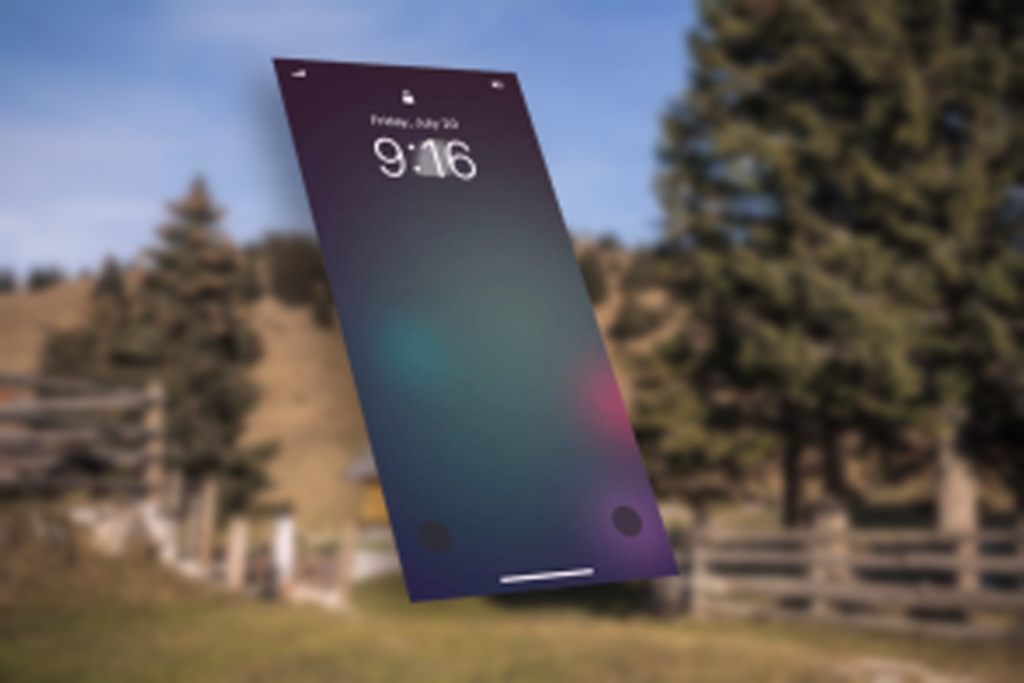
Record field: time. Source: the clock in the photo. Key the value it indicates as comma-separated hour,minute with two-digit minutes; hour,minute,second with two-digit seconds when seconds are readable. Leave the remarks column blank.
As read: 9,16
